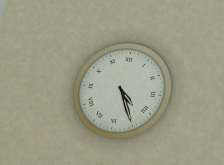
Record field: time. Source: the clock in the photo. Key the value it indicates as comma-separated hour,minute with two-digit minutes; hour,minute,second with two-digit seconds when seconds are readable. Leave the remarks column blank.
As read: 4,25
